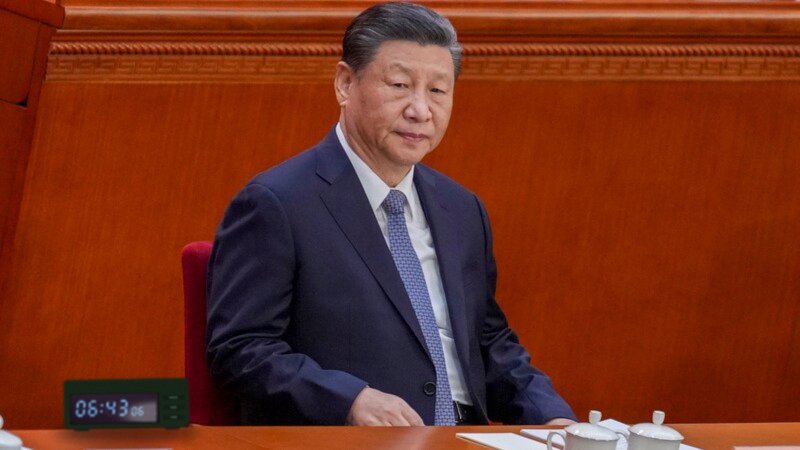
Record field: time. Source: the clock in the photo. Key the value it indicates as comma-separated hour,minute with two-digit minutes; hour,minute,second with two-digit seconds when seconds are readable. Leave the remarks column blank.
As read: 6,43
